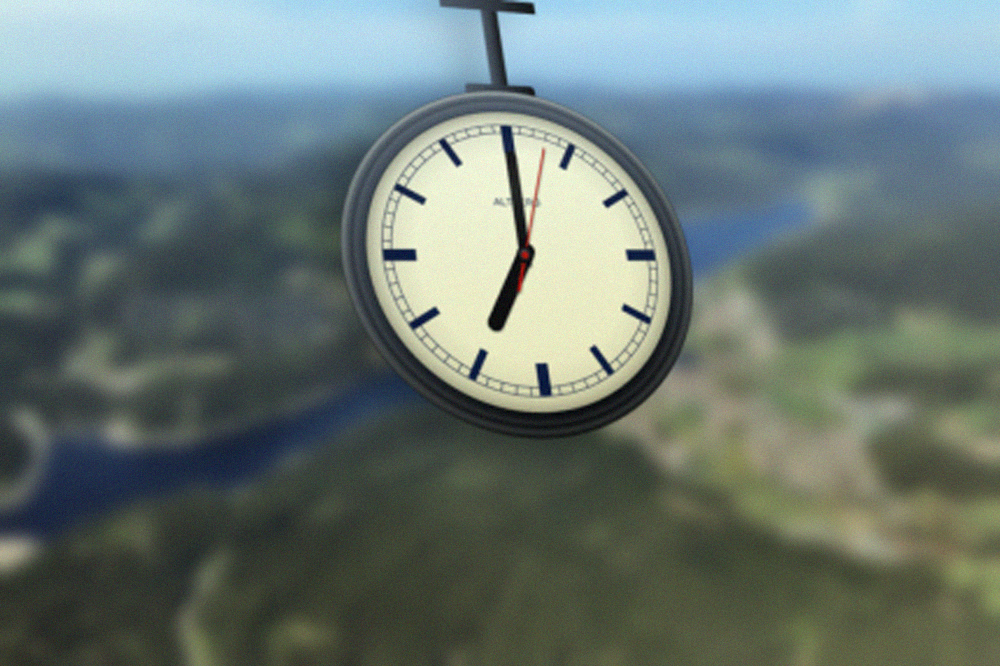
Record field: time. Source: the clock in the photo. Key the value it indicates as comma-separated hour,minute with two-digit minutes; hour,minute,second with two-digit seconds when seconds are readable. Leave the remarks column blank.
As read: 7,00,03
